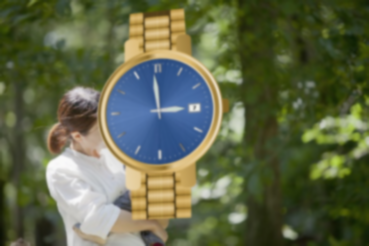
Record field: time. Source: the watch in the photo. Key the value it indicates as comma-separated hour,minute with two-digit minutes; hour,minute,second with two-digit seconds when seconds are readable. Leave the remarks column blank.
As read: 2,59
